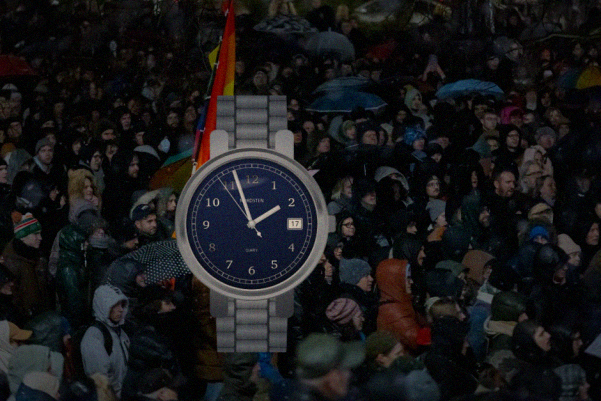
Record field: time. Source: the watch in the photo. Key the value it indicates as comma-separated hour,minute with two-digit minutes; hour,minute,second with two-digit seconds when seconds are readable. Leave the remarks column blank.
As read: 1,56,54
